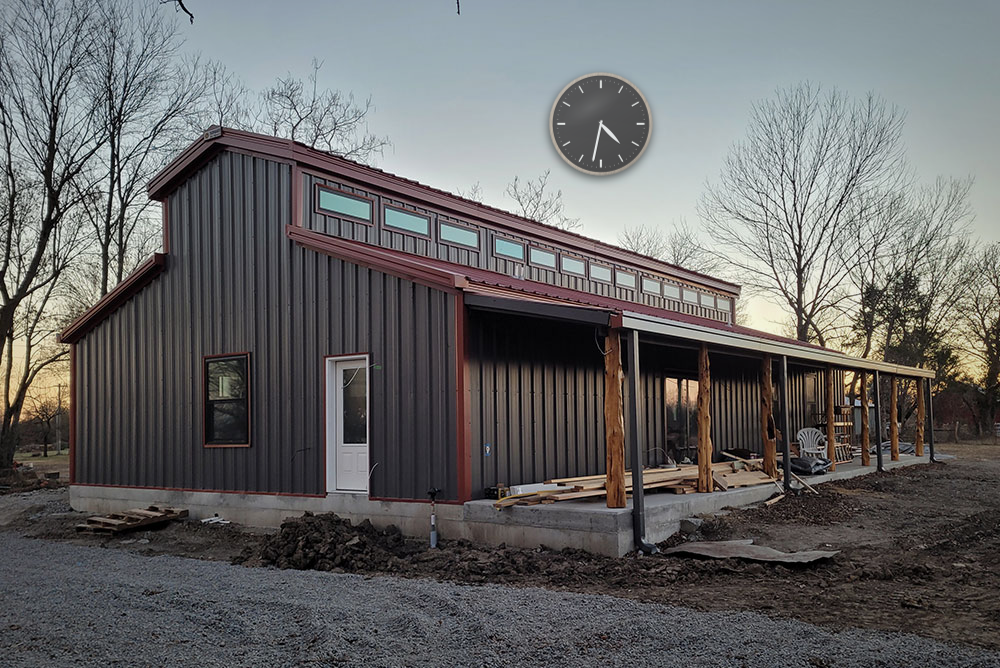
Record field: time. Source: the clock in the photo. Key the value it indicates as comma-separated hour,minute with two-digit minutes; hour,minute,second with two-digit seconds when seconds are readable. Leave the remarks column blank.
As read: 4,32
